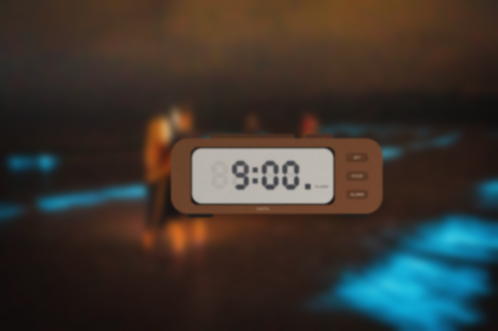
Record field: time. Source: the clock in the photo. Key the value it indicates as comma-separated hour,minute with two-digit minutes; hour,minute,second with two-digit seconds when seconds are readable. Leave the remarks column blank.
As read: 9,00
